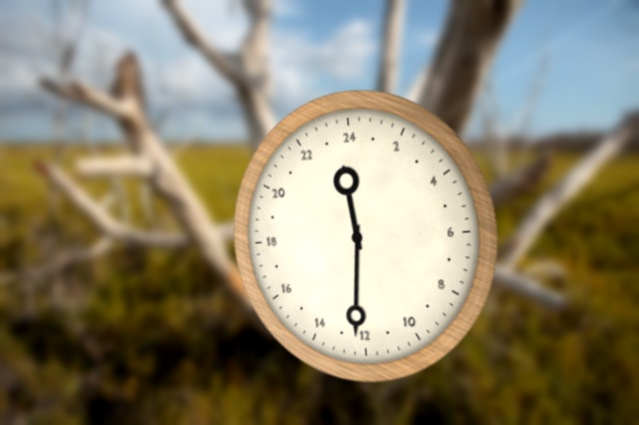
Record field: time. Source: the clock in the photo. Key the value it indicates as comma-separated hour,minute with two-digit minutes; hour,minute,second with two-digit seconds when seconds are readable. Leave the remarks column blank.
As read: 23,31
